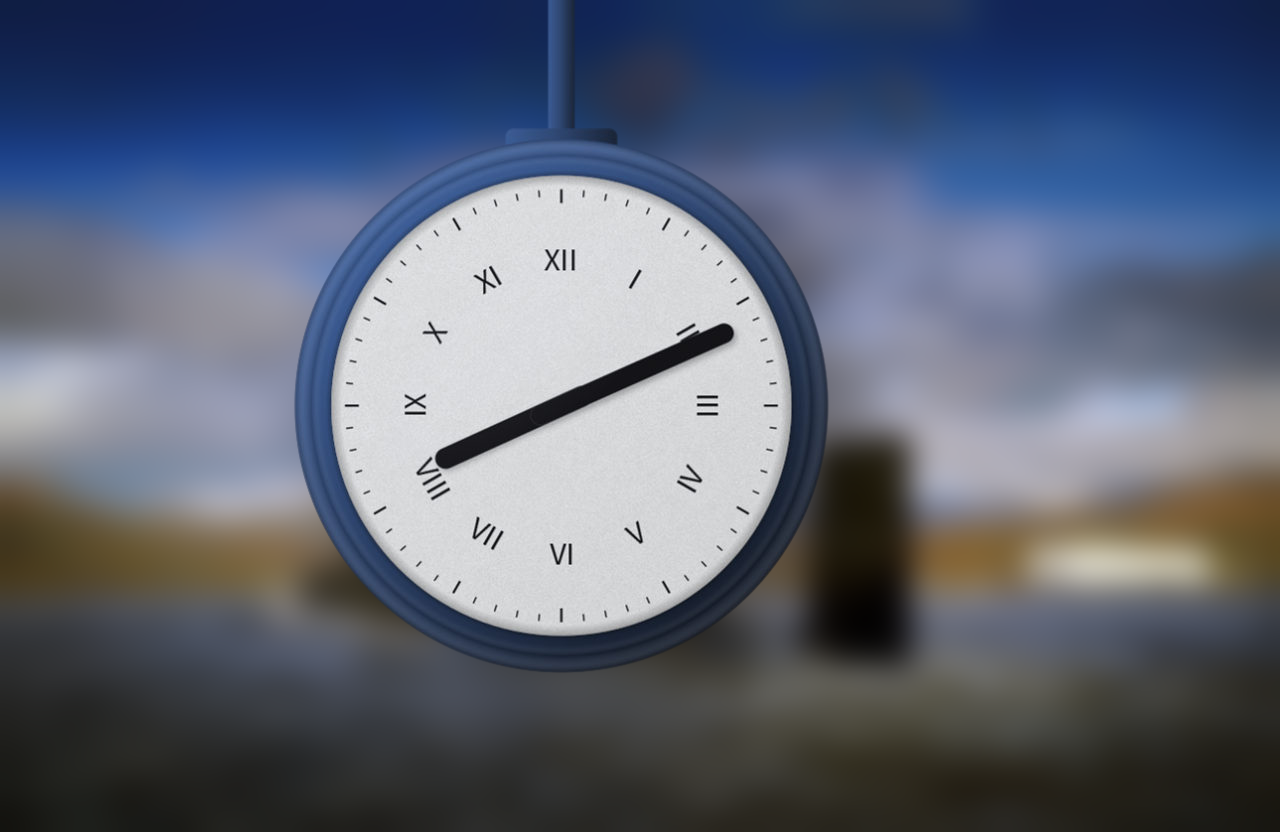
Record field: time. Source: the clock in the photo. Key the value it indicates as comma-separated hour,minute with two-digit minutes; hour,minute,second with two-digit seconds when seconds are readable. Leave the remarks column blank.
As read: 8,11
